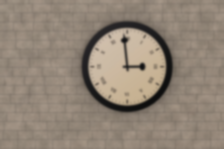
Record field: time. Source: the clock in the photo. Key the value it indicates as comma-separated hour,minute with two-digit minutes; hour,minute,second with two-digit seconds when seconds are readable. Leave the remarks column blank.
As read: 2,59
